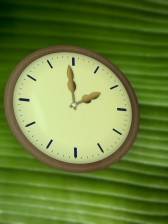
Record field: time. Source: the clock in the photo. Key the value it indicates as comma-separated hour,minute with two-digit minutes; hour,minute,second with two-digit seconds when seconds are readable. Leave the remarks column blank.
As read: 1,59
